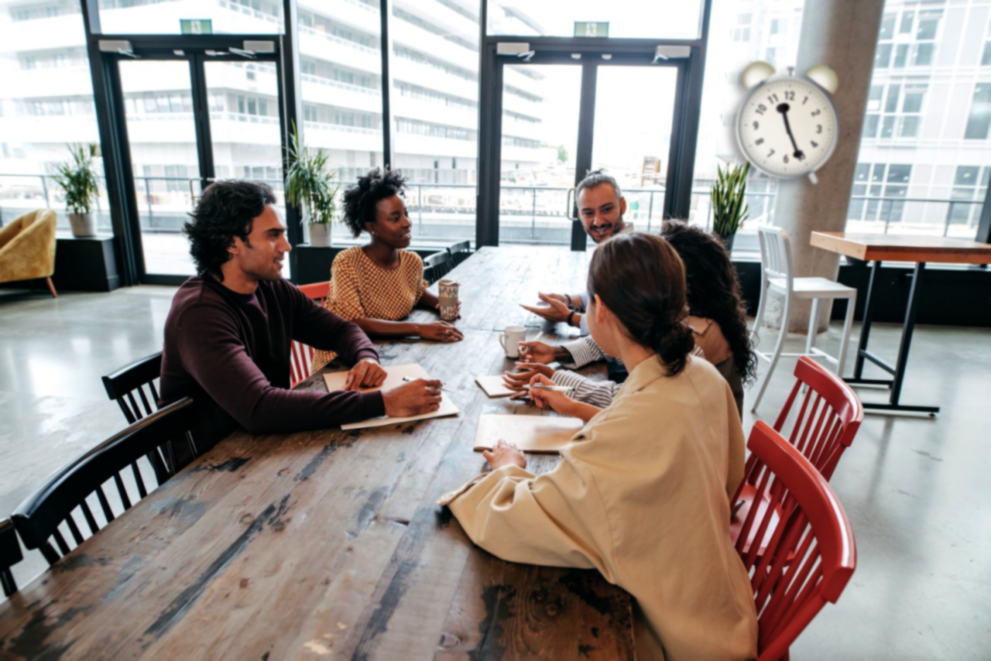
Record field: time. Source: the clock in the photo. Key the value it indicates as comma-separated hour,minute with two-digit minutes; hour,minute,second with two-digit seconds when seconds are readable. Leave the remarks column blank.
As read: 11,26
